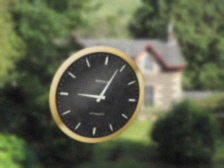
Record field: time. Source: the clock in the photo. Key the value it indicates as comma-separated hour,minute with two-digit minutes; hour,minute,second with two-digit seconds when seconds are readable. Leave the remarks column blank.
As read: 9,04
